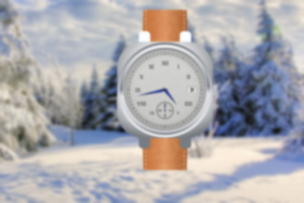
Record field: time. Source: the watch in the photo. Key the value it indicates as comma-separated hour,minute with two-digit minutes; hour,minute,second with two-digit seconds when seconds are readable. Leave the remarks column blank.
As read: 4,43
